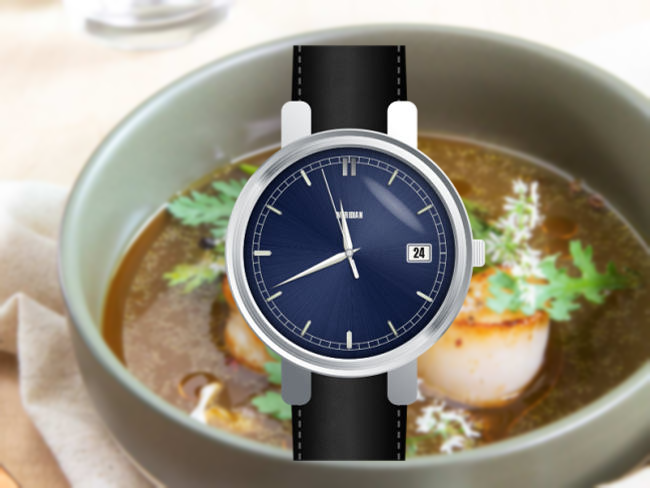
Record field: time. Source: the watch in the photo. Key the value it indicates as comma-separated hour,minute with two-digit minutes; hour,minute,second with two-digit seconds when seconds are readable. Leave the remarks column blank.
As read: 11,40,57
